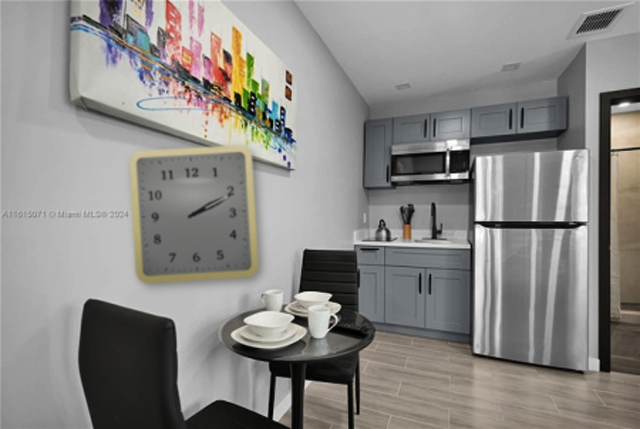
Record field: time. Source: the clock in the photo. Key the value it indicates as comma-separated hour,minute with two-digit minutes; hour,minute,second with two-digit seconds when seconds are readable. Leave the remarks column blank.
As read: 2,11
